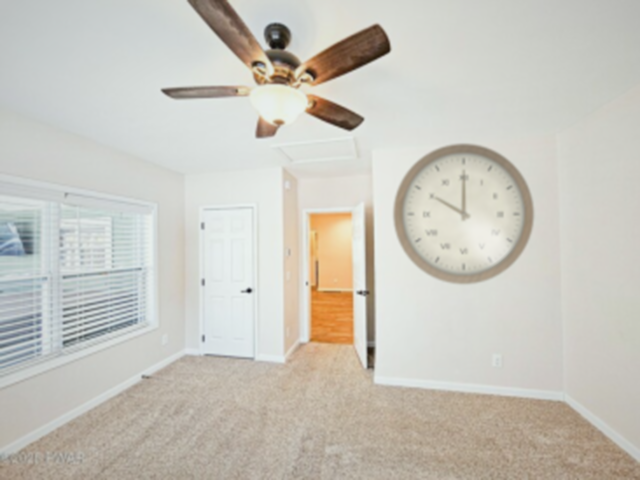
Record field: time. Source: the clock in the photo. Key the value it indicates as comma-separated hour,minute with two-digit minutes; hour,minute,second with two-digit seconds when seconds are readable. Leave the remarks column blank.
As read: 10,00
